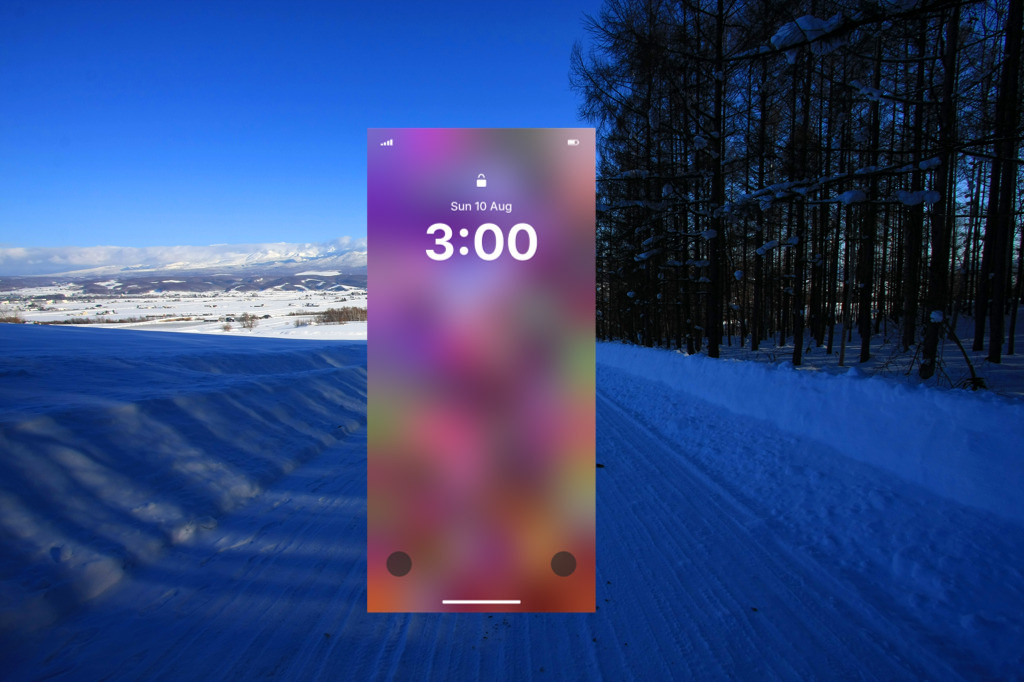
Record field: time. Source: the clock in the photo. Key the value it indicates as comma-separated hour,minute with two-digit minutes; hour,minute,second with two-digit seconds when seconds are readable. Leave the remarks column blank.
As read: 3,00
